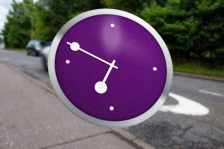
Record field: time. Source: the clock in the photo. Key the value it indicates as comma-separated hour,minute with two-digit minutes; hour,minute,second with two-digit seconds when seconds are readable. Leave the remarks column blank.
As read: 6,49
